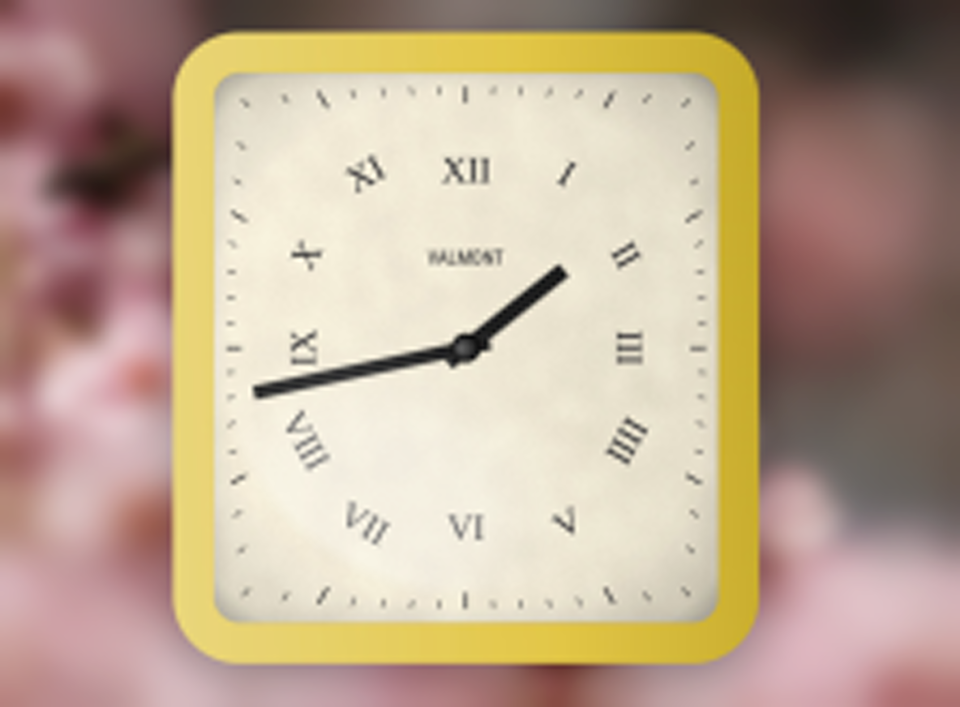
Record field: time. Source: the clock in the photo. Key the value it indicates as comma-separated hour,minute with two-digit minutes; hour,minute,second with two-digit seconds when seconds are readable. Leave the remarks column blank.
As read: 1,43
